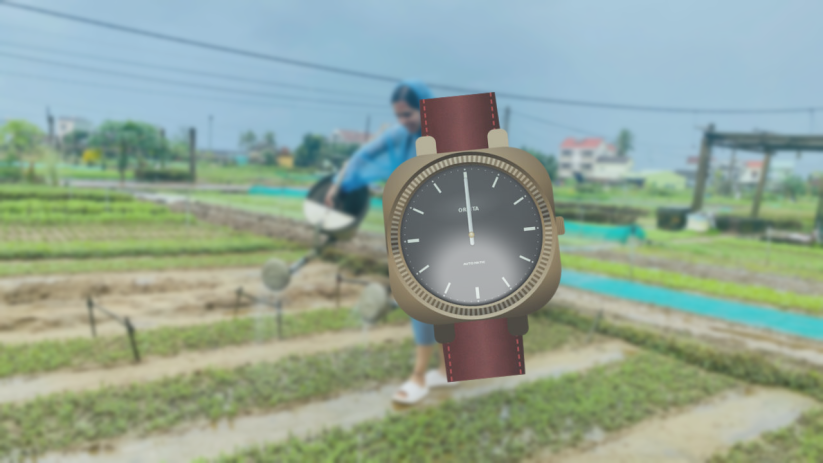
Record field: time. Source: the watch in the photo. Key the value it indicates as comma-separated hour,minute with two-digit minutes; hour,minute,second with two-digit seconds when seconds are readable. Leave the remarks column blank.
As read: 12,00
